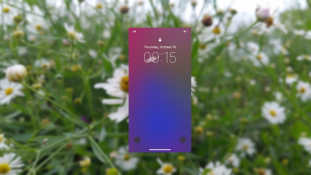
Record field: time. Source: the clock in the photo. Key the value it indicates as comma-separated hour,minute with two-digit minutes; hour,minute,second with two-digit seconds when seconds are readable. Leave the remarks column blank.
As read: 9,15
